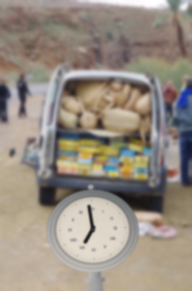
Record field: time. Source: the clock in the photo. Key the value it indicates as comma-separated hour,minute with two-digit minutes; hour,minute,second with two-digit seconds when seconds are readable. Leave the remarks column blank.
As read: 6,59
